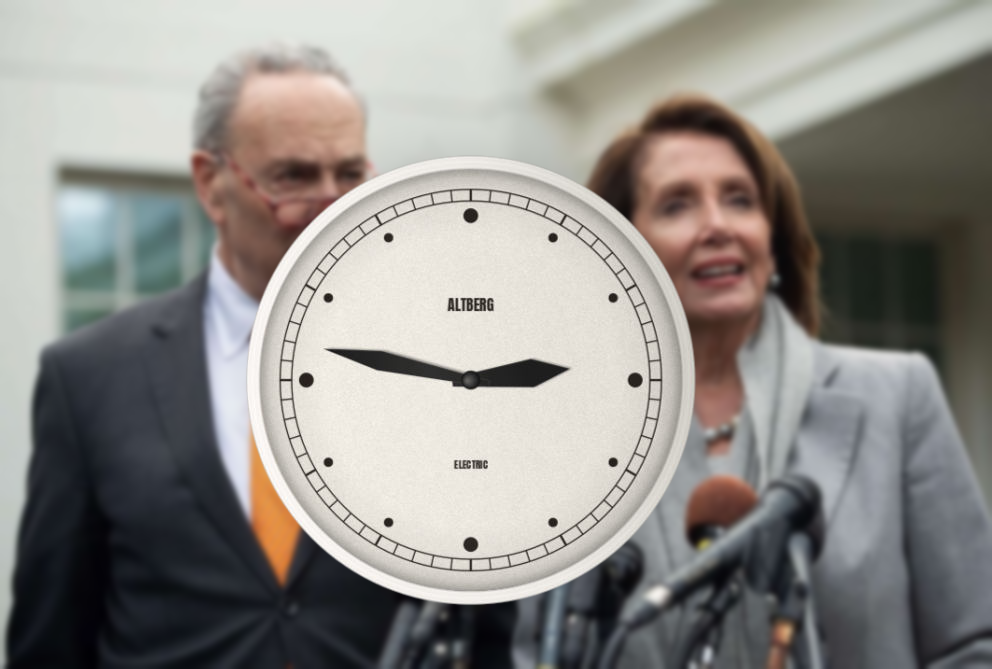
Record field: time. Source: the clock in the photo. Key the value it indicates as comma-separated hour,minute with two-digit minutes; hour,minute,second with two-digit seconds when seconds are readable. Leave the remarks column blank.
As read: 2,47
